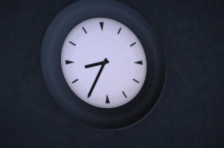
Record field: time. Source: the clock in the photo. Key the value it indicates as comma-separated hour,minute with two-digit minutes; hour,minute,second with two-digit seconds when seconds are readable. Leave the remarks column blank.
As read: 8,35
